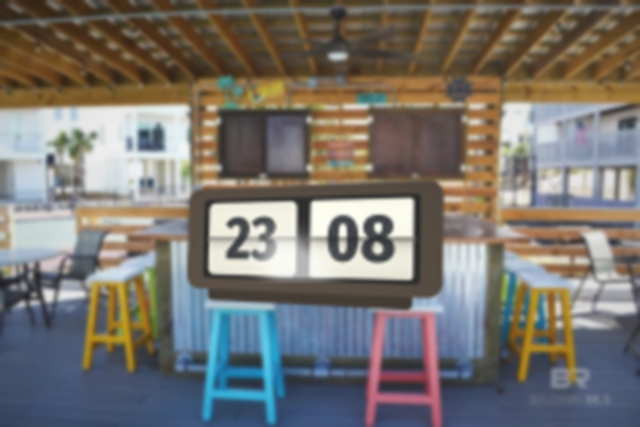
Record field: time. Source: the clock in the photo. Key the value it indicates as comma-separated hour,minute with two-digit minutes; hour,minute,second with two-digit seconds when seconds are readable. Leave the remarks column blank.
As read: 23,08
